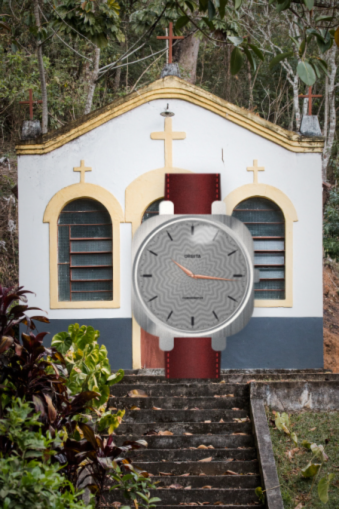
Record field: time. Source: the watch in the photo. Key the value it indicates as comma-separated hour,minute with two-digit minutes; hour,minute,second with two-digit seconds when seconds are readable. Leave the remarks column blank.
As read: 10,16
